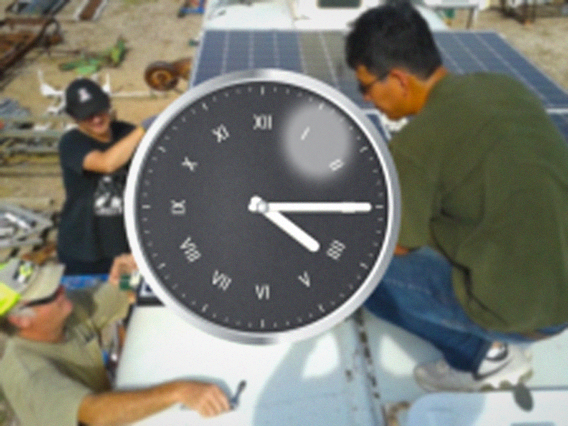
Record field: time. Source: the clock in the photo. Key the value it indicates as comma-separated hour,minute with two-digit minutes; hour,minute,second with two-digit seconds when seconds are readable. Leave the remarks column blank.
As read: 4,15
